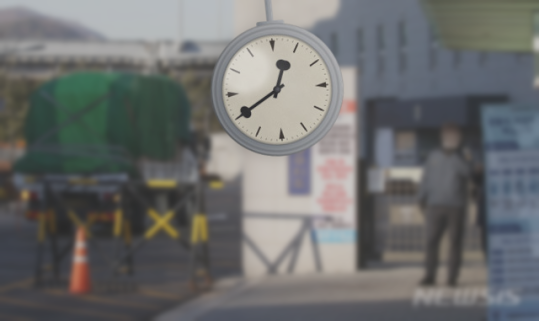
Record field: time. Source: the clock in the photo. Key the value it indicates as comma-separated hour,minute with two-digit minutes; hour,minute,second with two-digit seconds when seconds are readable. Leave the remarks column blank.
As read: 12,40
